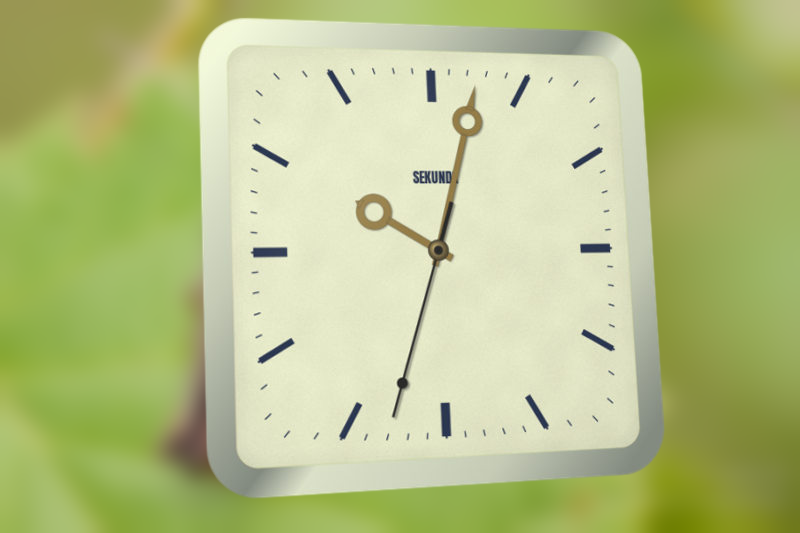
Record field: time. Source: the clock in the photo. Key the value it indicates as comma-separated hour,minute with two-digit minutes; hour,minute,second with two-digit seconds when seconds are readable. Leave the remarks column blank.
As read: 10,02,33
